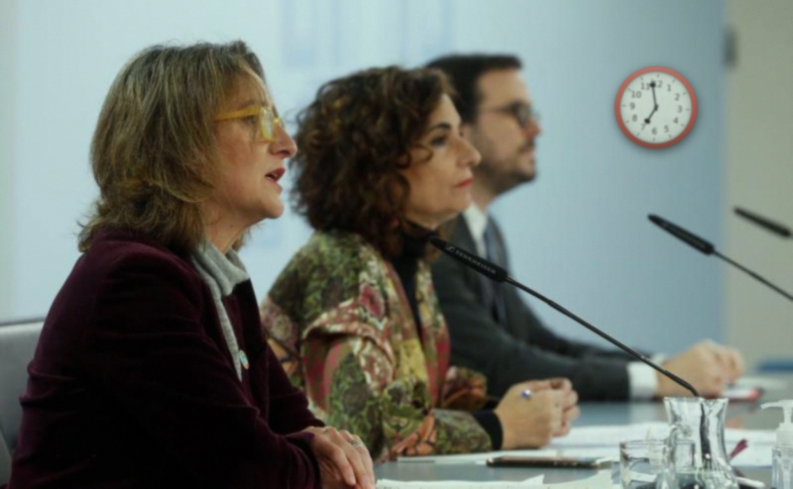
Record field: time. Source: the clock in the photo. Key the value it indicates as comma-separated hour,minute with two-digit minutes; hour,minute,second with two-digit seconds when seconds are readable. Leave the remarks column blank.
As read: 6,58
